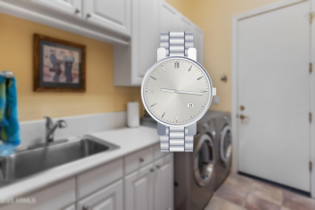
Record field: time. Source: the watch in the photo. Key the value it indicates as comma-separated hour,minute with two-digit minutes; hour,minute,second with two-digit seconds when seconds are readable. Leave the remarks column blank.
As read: 9,16
